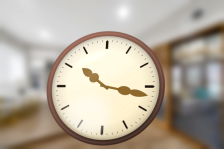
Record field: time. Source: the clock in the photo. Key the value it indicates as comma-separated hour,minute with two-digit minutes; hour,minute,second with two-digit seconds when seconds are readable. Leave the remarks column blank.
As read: 10,17
